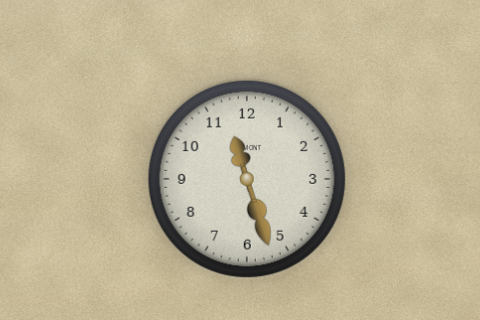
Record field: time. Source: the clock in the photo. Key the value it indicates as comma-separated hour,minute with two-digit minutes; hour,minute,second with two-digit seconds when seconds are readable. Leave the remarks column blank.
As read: 11,27
